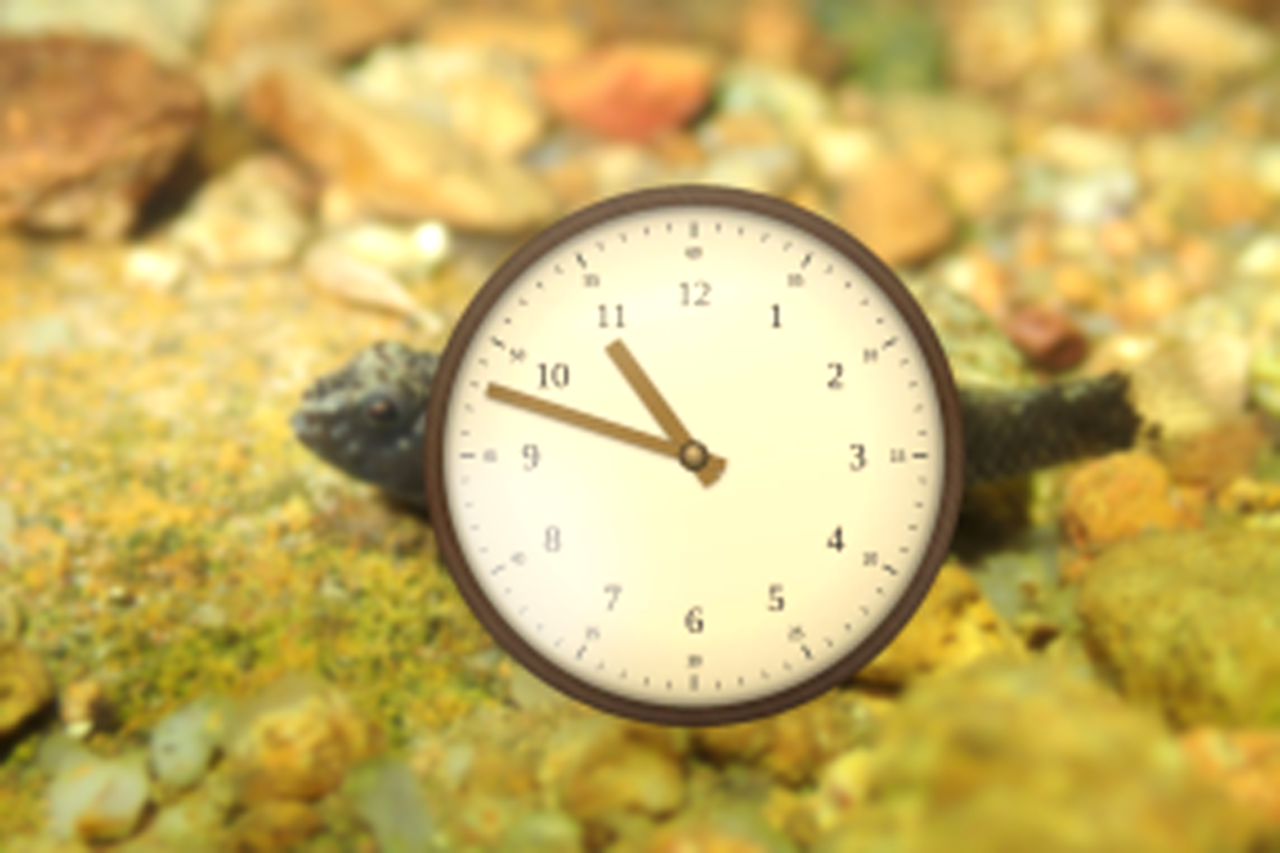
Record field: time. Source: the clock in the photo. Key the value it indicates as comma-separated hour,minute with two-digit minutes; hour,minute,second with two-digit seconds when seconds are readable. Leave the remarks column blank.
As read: 10,48
